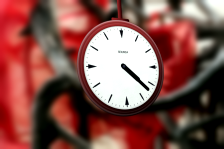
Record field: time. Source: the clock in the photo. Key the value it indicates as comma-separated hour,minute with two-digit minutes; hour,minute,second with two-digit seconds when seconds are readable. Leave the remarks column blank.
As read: 4,22
